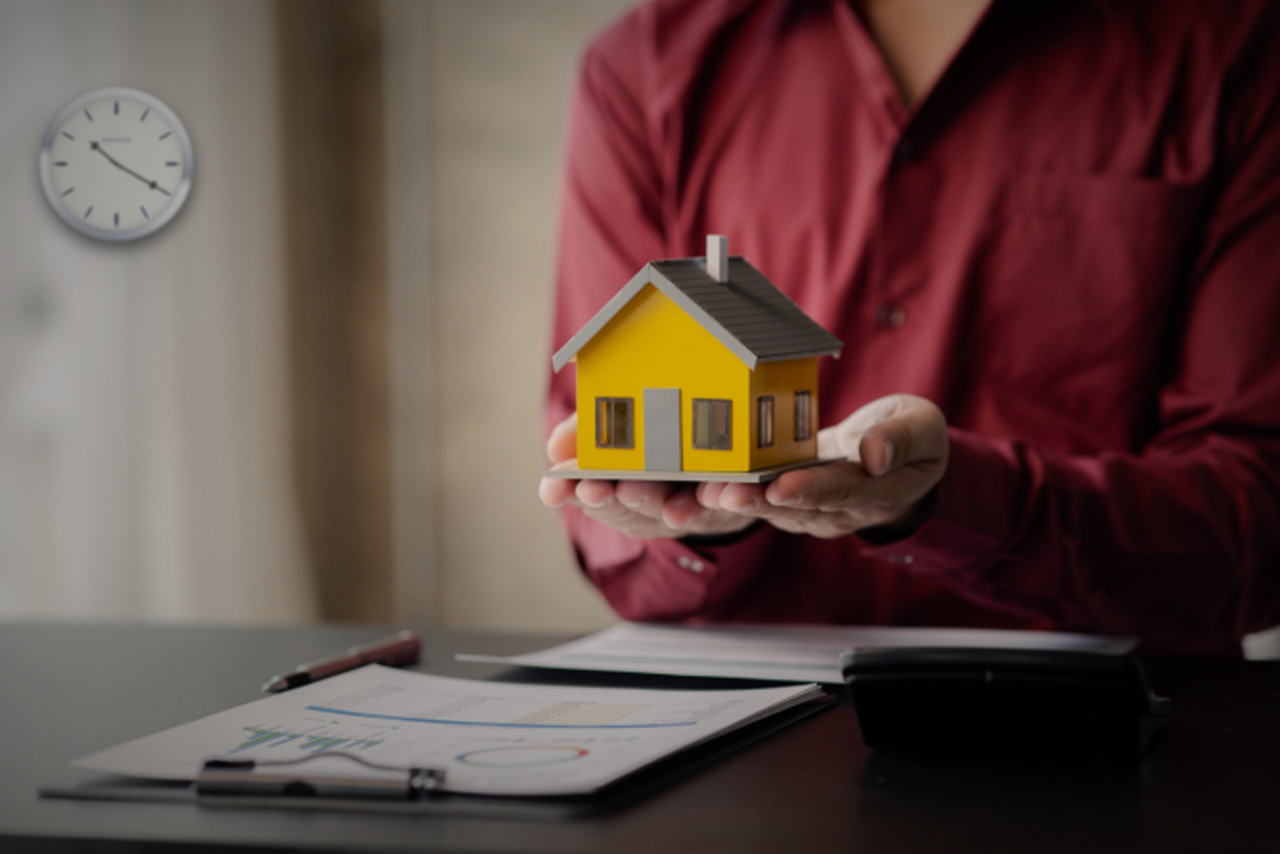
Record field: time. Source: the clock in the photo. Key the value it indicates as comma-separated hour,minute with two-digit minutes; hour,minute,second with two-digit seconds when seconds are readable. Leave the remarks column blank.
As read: 10,20
